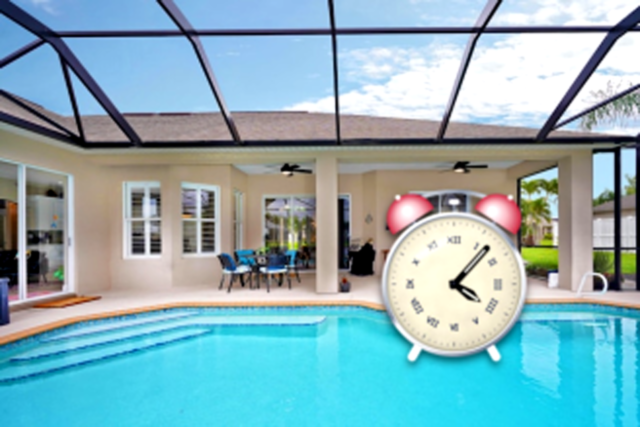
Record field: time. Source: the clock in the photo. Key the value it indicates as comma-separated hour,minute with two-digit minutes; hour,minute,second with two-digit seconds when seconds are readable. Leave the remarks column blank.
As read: 4,07
